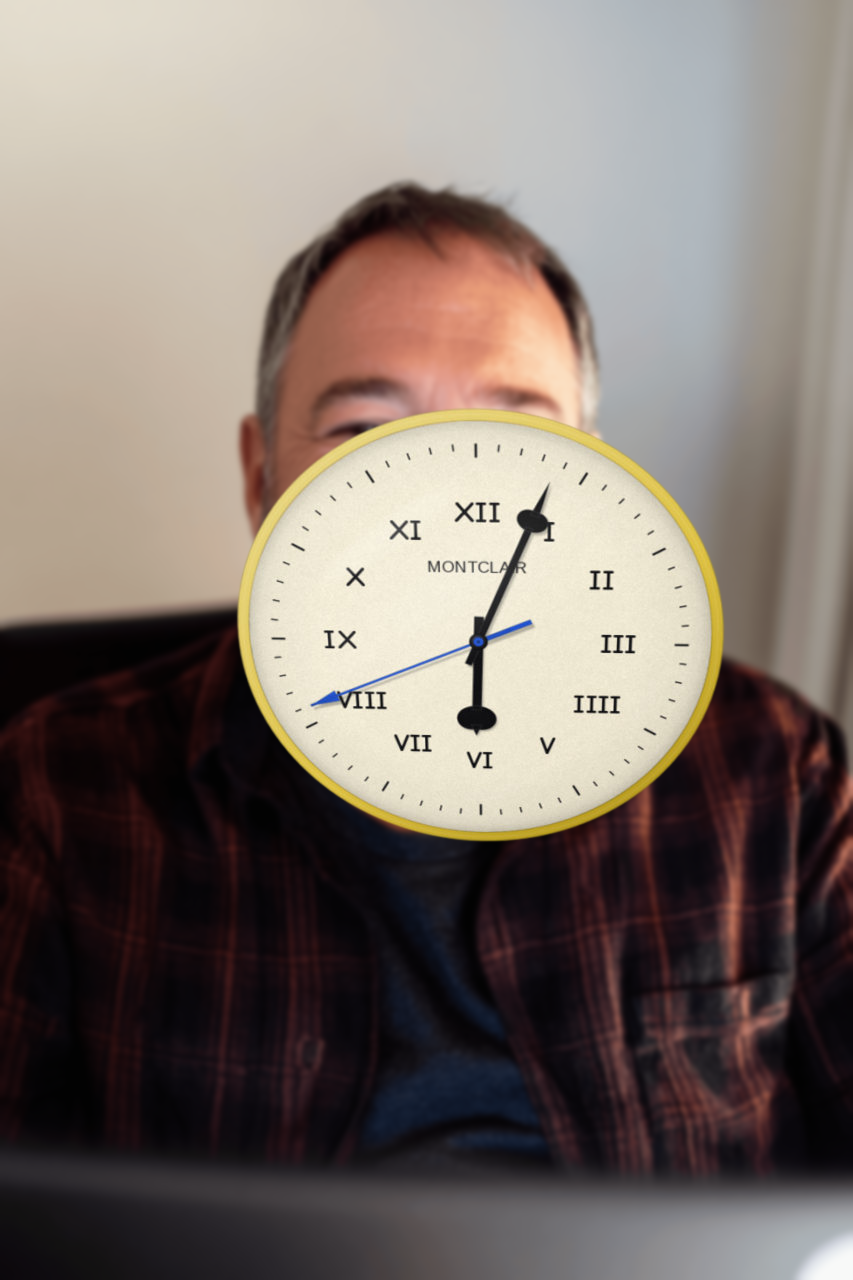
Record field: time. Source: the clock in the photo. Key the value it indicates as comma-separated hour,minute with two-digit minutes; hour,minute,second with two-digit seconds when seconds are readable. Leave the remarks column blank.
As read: 6,03,41
